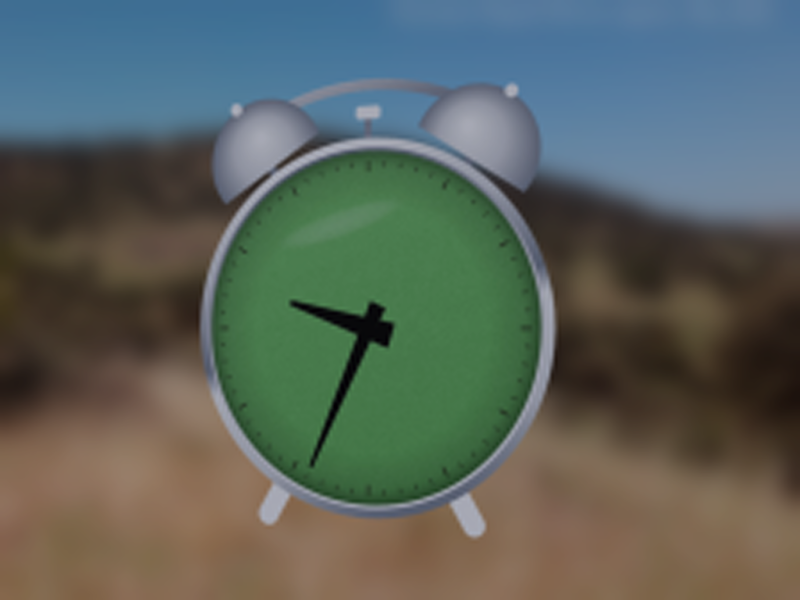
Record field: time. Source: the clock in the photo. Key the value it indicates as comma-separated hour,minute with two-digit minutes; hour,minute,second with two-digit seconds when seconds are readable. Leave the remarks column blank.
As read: 9,34
